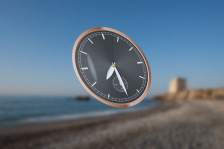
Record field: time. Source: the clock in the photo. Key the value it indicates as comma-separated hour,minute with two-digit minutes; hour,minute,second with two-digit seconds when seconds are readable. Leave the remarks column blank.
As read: 7,29
